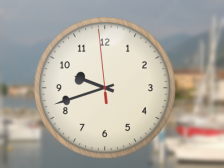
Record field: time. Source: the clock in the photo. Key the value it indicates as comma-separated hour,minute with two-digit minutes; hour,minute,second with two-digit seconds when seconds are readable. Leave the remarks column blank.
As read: 9,41,59
